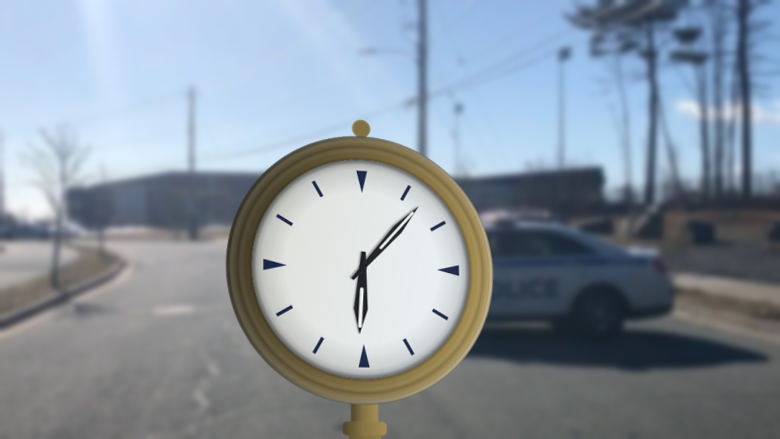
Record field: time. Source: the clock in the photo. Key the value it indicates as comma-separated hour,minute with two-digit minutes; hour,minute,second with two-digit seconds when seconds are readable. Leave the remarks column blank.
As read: 6,07
